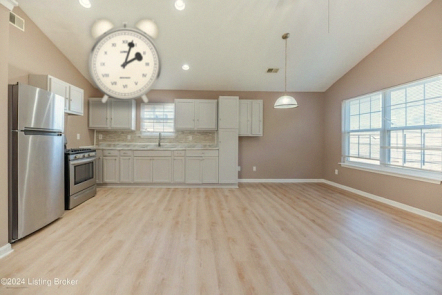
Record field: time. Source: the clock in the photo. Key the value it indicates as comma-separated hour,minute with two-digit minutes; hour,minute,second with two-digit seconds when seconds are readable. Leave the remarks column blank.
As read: 2,03
